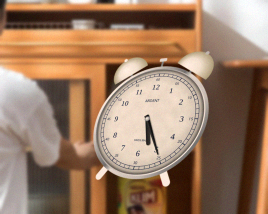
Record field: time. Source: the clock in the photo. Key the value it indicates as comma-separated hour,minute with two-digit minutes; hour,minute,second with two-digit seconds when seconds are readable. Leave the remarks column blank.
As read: 5,25
